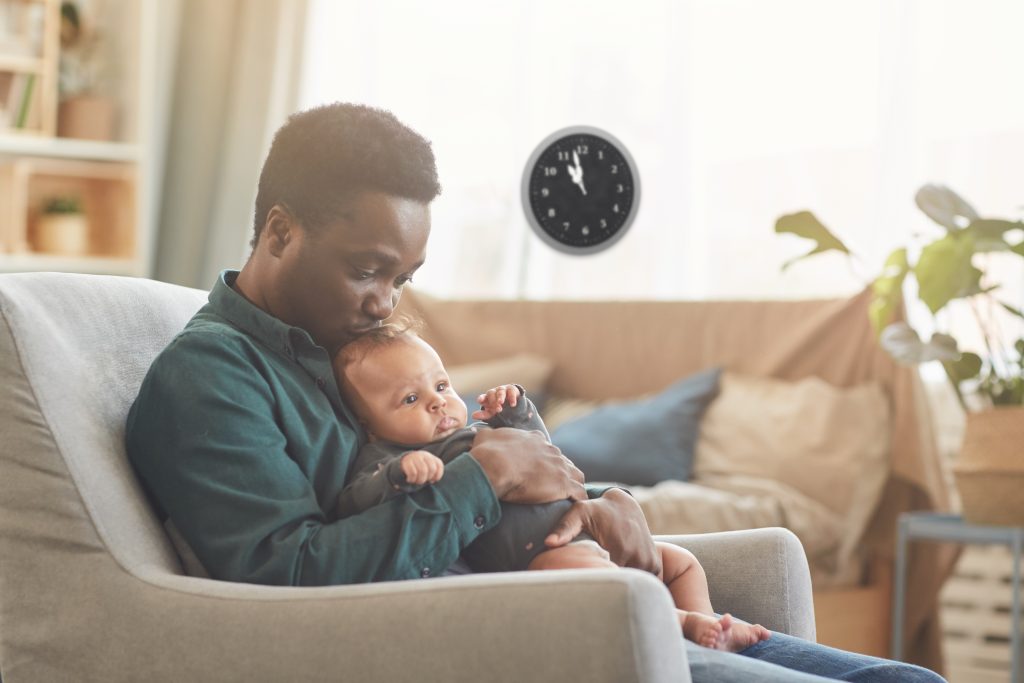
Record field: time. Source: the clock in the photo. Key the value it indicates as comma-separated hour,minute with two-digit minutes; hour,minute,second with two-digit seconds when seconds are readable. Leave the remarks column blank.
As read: 10,58
